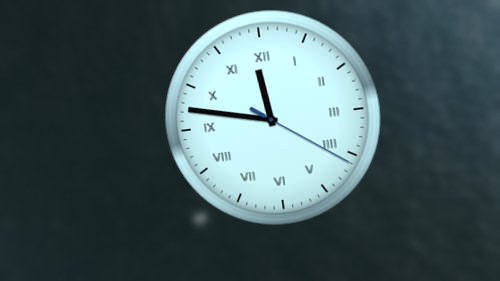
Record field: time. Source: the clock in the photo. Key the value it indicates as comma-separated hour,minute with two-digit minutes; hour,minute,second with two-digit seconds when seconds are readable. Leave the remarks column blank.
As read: 11,47,21
